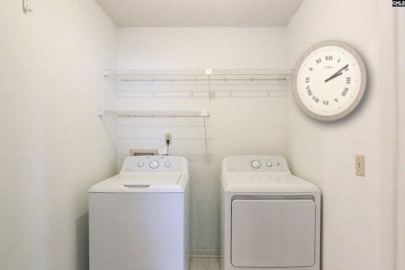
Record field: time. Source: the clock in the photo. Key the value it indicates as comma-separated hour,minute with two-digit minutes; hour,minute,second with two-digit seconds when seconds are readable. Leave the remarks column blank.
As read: 2,09
